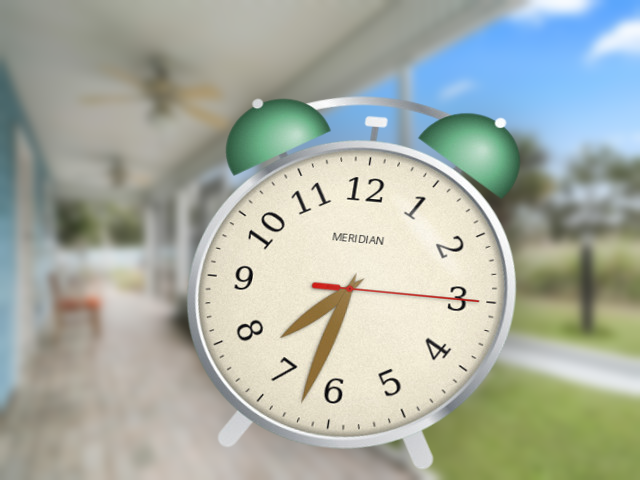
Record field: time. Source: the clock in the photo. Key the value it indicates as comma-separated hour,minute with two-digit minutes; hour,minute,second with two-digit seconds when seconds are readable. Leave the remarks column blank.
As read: 7,32,15
